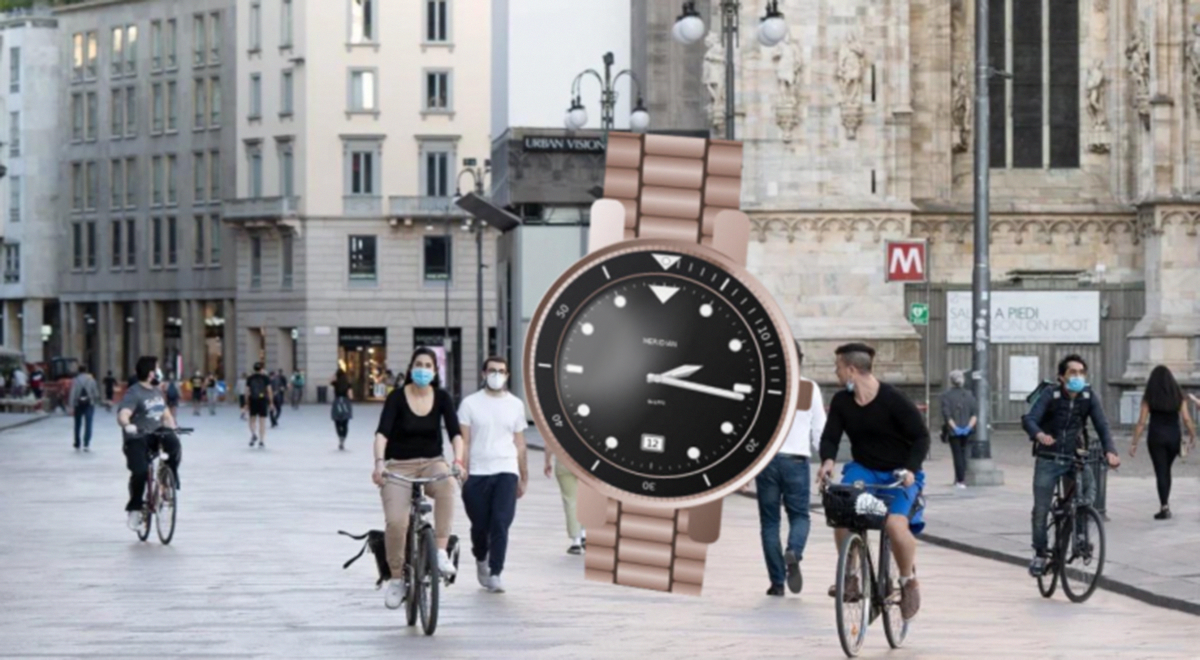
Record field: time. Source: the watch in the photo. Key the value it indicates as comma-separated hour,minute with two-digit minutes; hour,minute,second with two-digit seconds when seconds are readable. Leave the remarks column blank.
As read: 2,16
